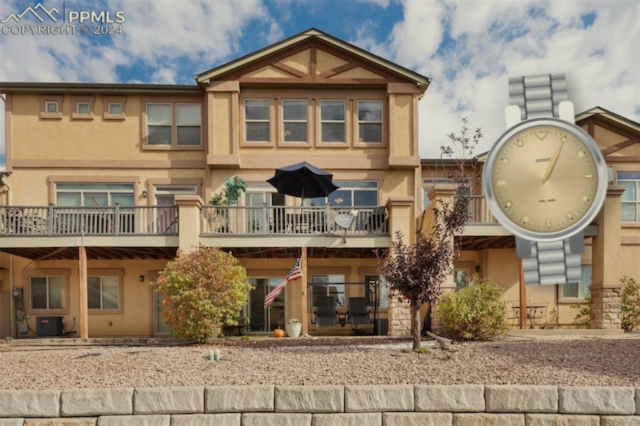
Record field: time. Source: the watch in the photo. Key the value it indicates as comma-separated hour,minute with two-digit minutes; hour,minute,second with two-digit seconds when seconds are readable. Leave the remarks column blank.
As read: 1,05
